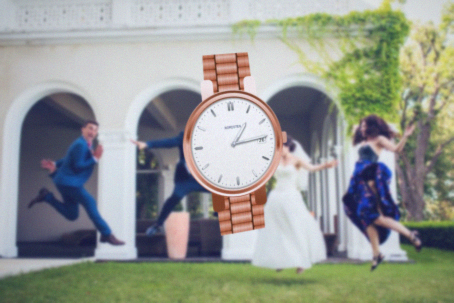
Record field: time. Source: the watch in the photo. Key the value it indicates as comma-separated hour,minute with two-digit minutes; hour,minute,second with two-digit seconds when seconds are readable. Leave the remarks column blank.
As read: 1,14
